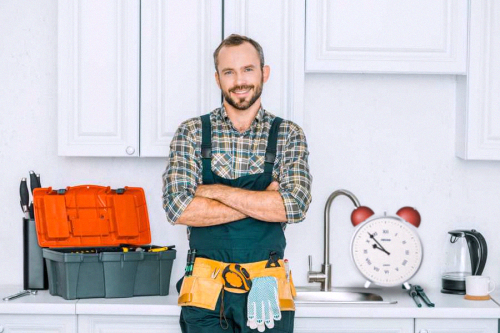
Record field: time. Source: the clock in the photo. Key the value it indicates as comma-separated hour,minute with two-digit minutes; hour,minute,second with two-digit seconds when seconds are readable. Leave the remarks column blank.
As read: 9,53
